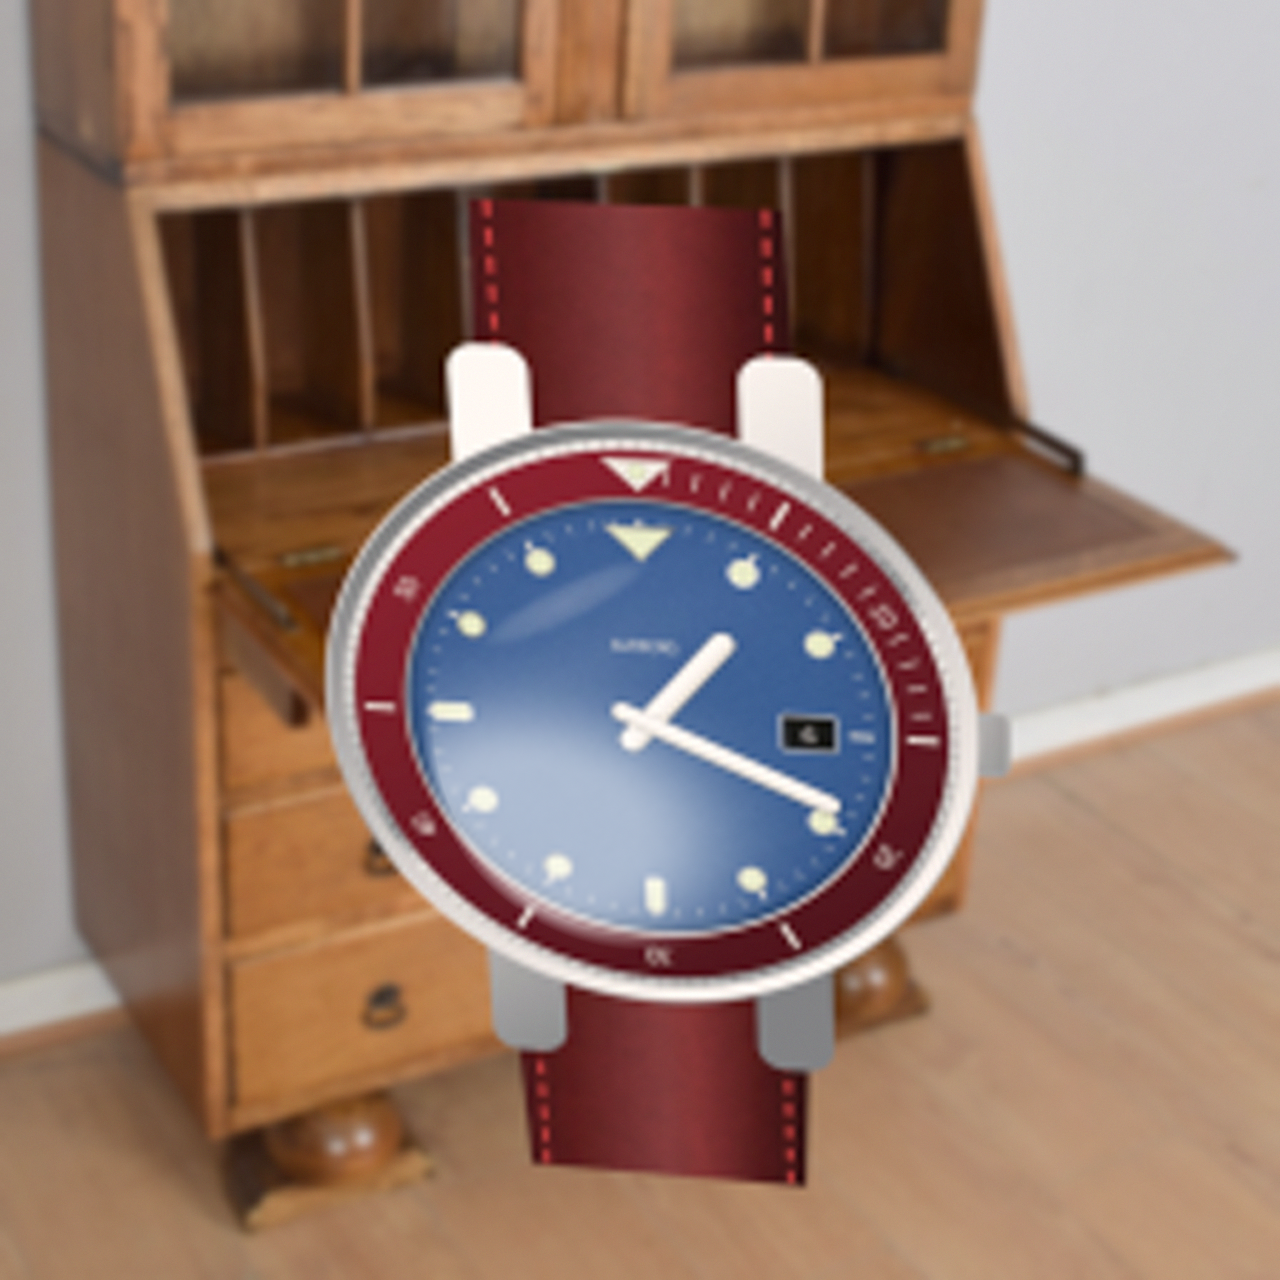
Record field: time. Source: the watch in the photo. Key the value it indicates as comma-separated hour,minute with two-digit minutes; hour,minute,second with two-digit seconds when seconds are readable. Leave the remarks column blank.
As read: 1,19
